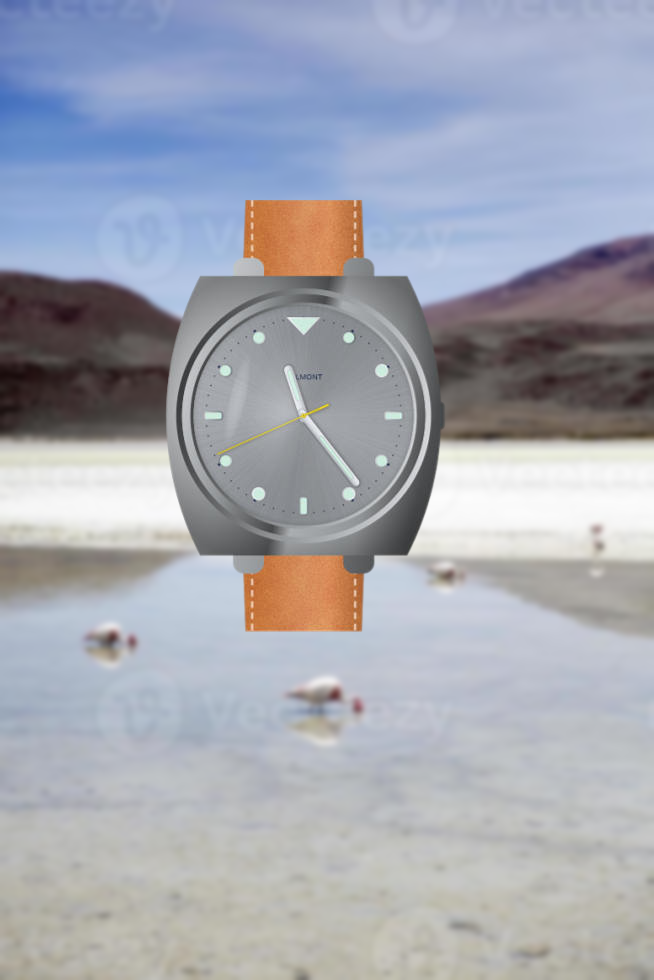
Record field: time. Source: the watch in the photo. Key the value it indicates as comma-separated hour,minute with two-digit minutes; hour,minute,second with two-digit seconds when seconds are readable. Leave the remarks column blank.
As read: 11,23,41
